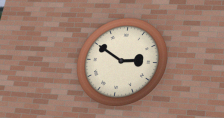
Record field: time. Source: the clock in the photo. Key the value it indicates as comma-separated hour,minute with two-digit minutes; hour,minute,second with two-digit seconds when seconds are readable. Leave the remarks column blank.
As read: 2,50
